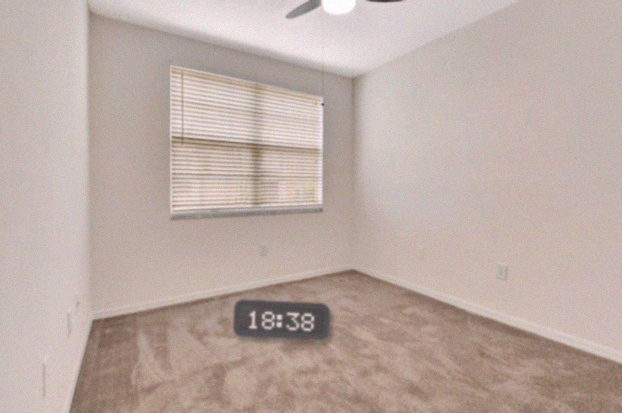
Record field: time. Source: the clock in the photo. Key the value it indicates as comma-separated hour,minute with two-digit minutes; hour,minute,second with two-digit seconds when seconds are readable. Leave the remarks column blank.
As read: 18,38
